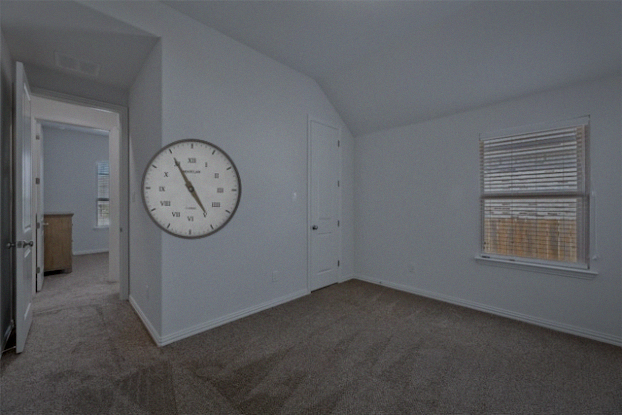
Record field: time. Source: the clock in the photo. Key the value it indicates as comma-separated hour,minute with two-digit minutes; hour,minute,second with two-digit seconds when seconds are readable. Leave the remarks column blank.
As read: 4,55
